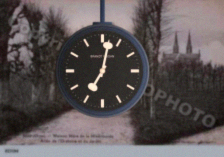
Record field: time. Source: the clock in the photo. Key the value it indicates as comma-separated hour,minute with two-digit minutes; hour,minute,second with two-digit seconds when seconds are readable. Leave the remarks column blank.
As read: 7,02
